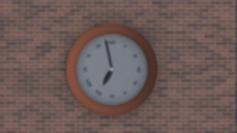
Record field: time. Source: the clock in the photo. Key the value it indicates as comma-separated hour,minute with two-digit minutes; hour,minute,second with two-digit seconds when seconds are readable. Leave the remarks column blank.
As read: 6,58
